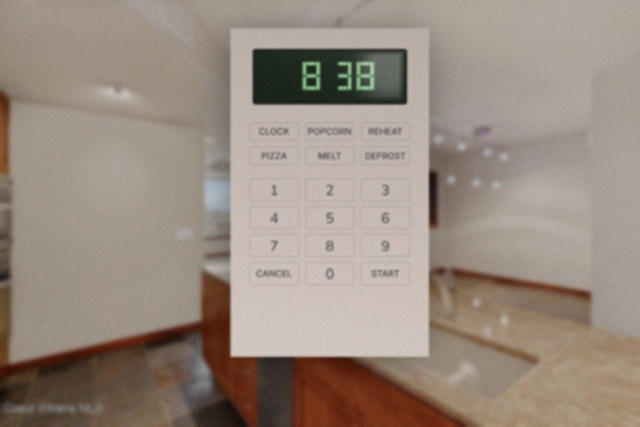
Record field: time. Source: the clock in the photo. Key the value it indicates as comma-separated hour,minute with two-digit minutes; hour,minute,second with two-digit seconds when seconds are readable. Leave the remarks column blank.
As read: 8,38
